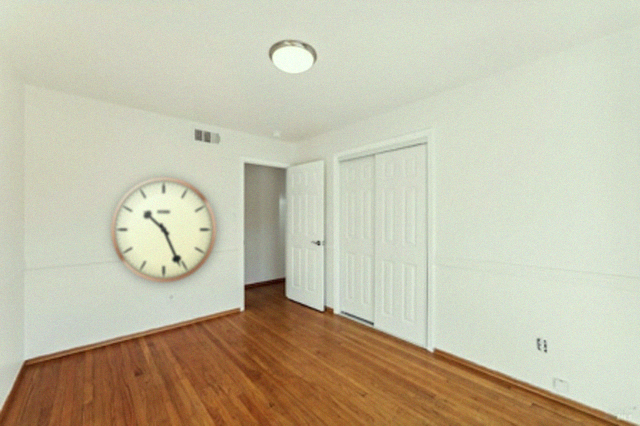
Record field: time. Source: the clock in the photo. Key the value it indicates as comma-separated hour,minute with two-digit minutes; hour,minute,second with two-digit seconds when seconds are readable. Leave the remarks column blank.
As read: 10,26
